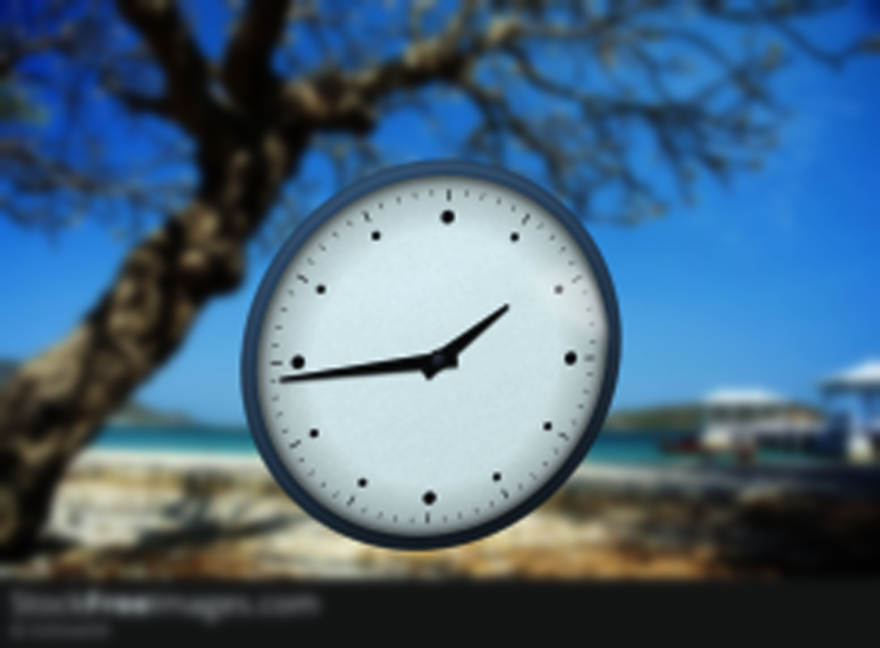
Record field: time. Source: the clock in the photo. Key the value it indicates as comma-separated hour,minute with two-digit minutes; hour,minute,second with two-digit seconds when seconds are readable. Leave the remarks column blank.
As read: 1,44
